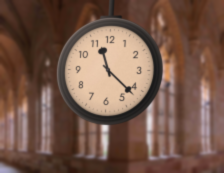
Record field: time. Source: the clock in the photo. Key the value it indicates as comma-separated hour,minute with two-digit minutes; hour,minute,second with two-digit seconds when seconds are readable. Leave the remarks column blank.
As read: 11,22
